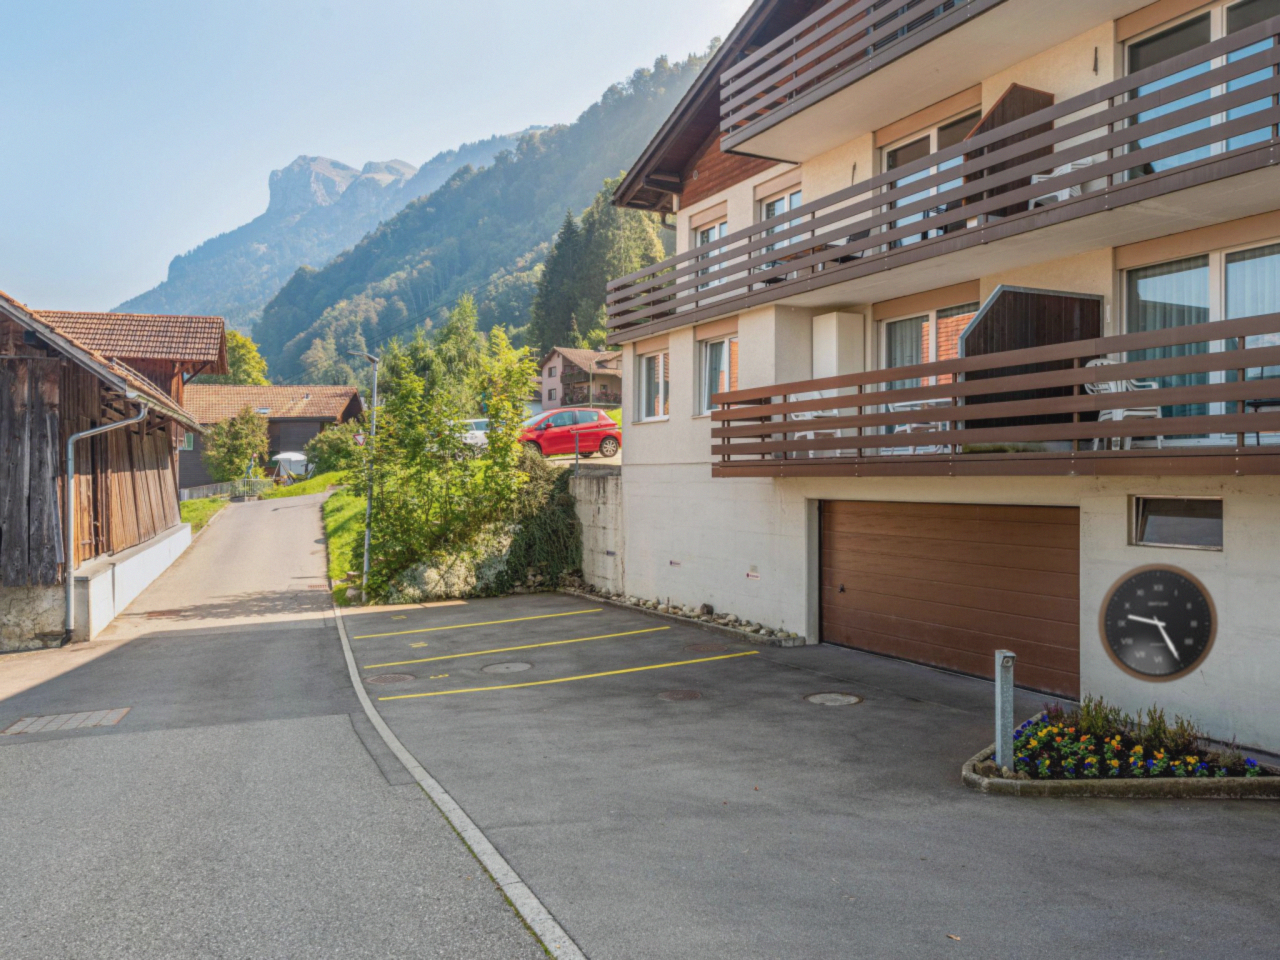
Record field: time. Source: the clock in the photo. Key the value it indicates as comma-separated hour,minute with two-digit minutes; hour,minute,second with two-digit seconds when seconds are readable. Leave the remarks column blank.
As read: 9,25
